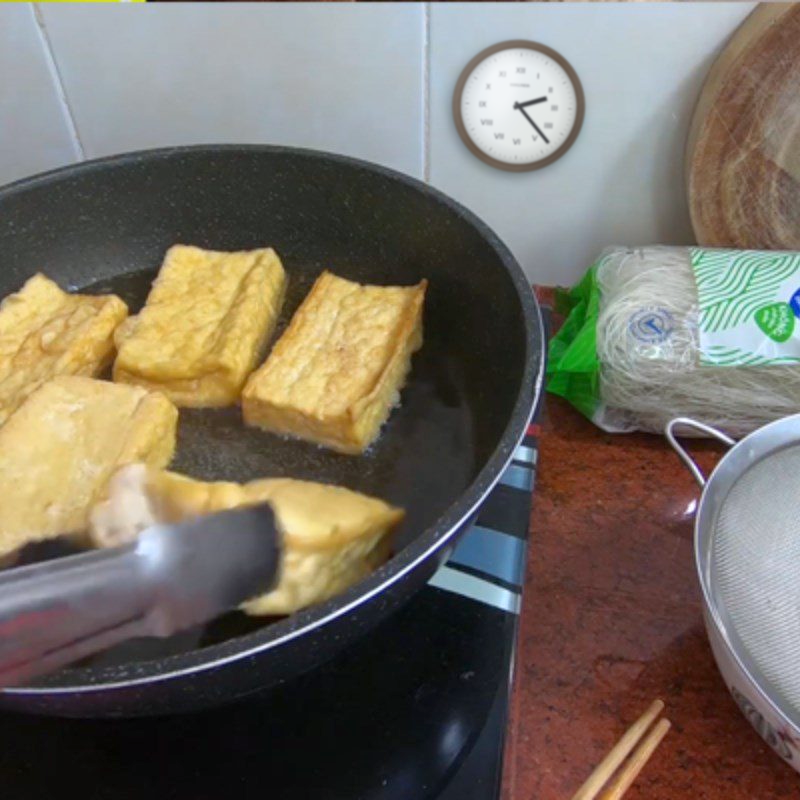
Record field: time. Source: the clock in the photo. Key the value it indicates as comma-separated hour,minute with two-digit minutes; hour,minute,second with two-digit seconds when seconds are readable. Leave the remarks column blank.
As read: 2,23
